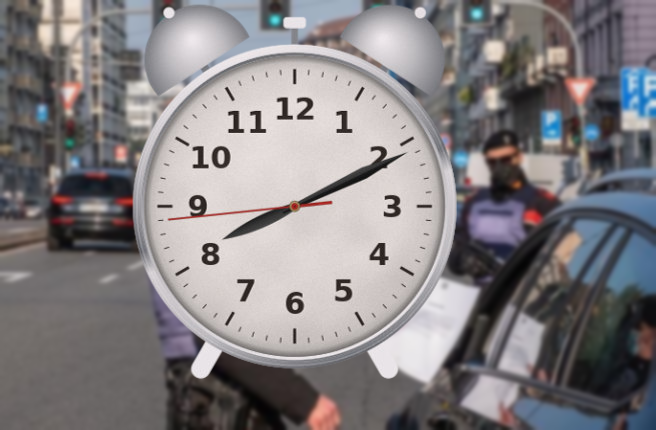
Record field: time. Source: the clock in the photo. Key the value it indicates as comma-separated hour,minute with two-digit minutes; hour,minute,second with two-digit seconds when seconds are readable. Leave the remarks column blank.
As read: 8,10,44
